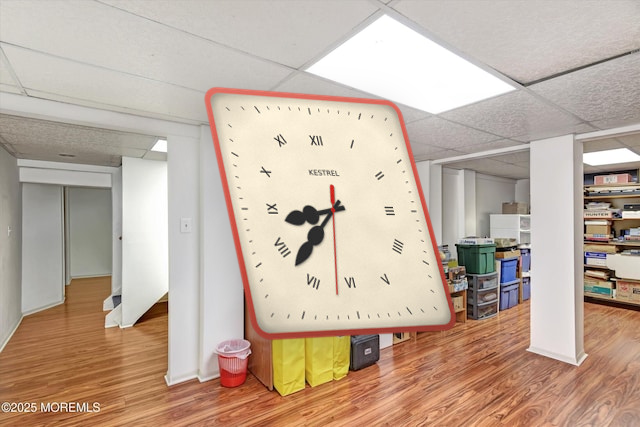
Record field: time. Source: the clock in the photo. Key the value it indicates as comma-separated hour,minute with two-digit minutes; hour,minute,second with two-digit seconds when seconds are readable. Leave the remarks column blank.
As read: 8,37,32
